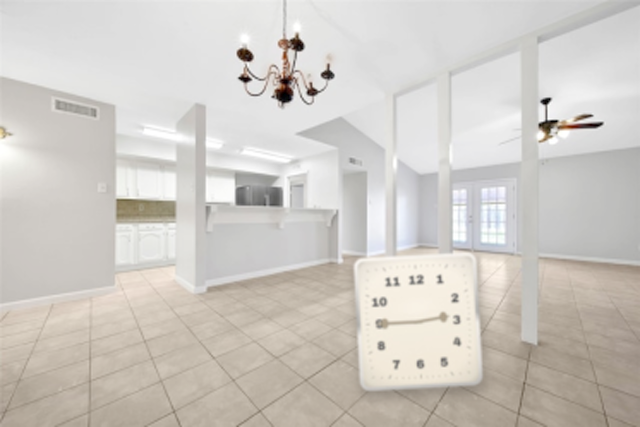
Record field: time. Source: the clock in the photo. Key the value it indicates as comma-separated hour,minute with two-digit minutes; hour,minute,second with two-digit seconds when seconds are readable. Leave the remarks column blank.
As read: 2,45
